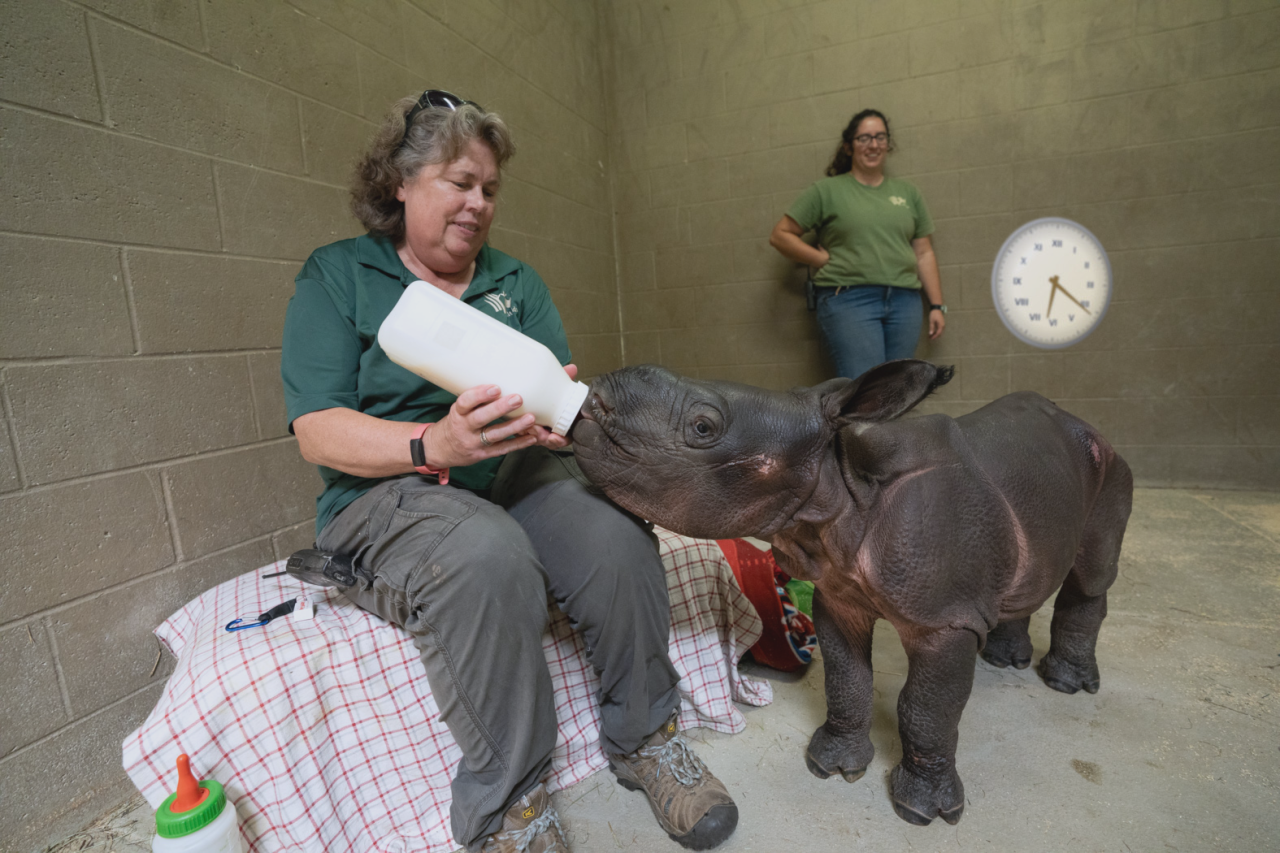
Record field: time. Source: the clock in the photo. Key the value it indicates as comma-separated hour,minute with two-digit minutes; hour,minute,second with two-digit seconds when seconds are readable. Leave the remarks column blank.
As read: 6,21
